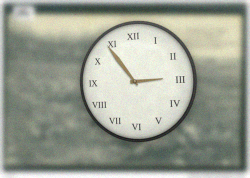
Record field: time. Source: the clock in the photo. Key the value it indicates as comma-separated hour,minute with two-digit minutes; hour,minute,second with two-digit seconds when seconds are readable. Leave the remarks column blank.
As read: 2,54
